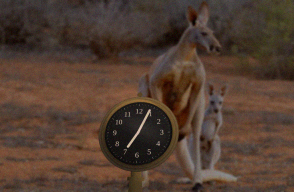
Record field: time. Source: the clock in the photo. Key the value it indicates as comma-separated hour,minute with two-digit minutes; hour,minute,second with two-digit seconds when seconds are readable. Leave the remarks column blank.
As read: 7,04
